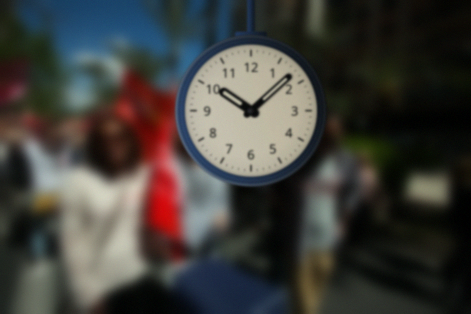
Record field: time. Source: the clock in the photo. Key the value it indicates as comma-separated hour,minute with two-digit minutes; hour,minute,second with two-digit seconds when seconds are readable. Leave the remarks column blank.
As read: 10,08
